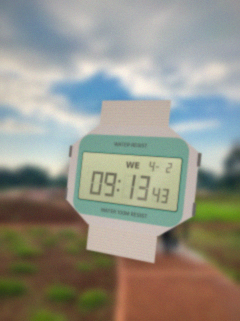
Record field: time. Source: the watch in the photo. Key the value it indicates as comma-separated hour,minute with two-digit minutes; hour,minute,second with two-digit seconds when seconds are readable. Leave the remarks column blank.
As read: 9,13,43
